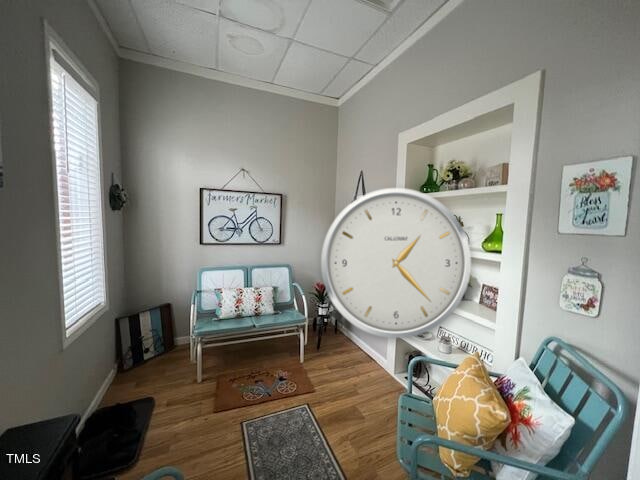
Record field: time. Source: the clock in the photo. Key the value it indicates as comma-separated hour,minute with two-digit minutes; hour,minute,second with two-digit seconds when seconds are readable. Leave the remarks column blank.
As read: 1,23
